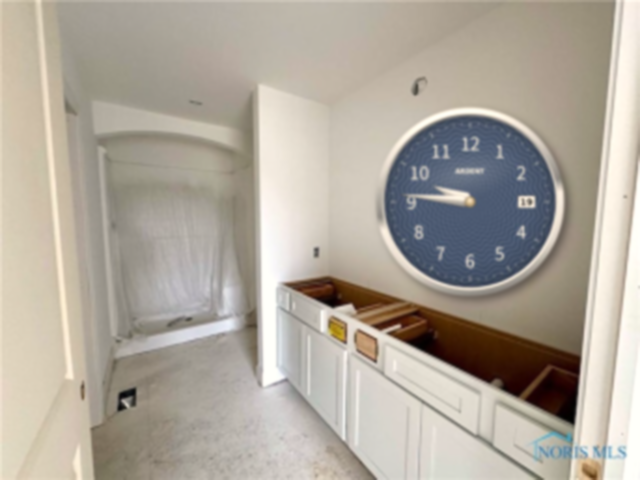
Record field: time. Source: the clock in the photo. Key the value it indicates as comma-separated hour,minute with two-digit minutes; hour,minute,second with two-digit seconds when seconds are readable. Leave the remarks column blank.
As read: 9,46
